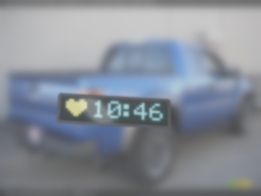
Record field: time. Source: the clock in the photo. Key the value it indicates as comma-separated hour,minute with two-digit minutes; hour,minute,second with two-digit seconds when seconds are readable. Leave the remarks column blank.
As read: 10,46
